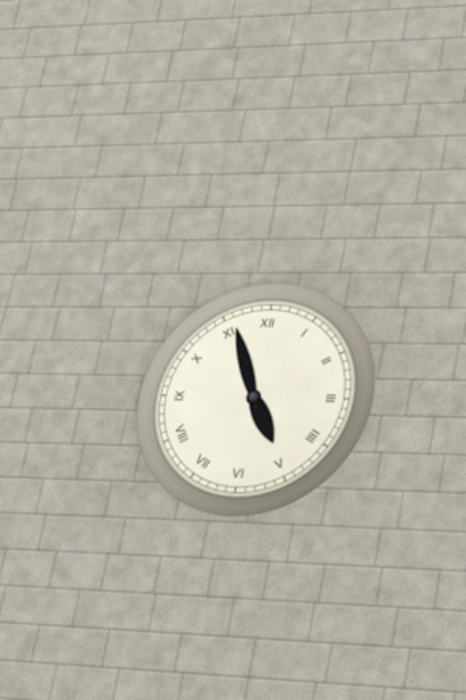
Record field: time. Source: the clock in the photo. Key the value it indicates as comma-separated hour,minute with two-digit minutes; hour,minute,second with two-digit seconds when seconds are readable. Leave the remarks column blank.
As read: 4,56
